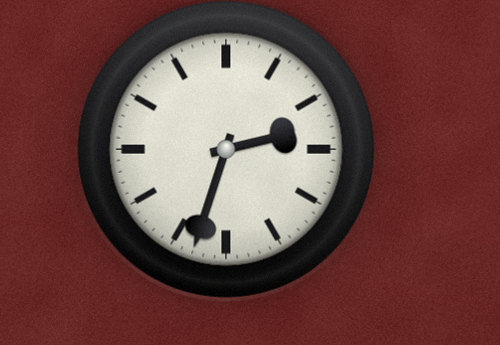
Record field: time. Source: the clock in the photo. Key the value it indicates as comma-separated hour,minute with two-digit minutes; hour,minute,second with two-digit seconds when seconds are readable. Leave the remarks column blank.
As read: 2,33
